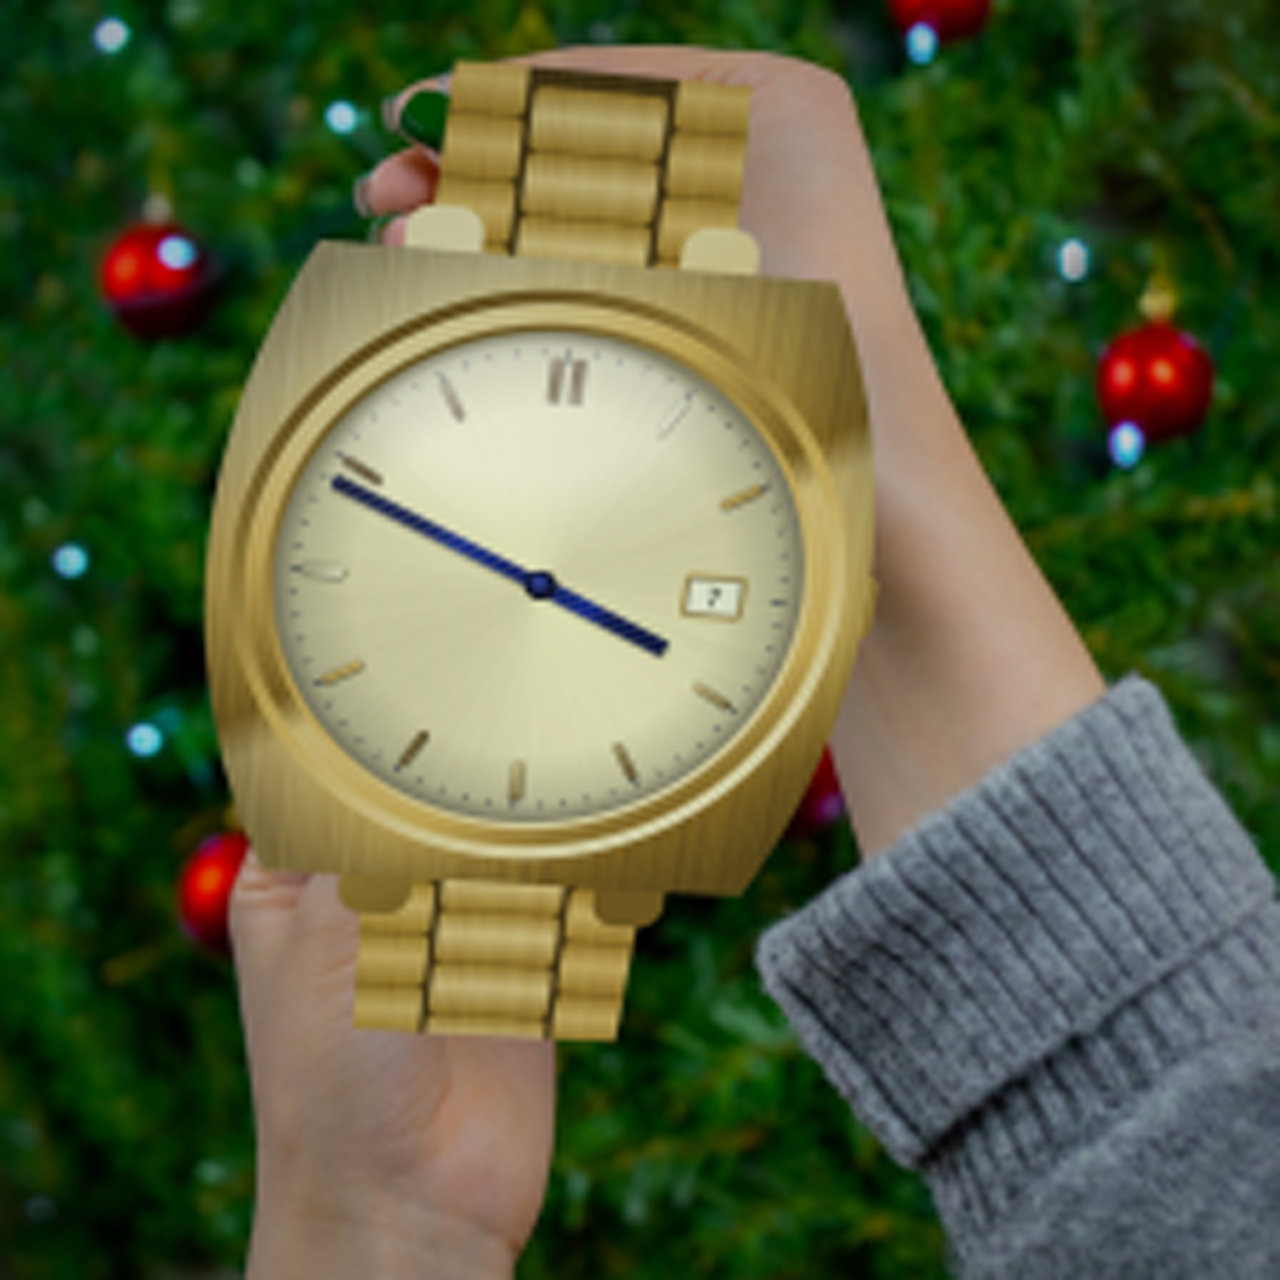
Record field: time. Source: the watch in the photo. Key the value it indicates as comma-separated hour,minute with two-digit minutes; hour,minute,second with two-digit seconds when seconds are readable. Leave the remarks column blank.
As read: 3,49
